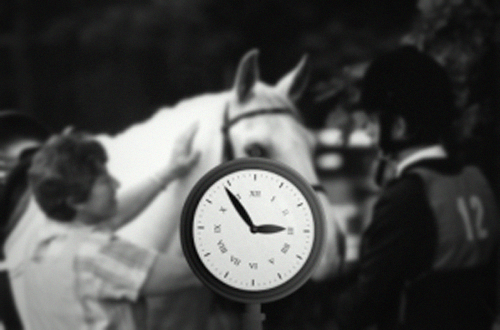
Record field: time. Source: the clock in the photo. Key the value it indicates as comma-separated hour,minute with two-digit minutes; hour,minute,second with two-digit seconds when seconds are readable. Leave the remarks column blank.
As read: 2,54
